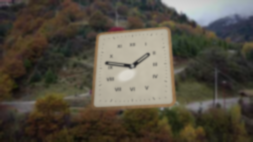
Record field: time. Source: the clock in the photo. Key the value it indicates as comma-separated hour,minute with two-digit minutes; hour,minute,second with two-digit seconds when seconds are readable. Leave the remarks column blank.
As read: 1,47
